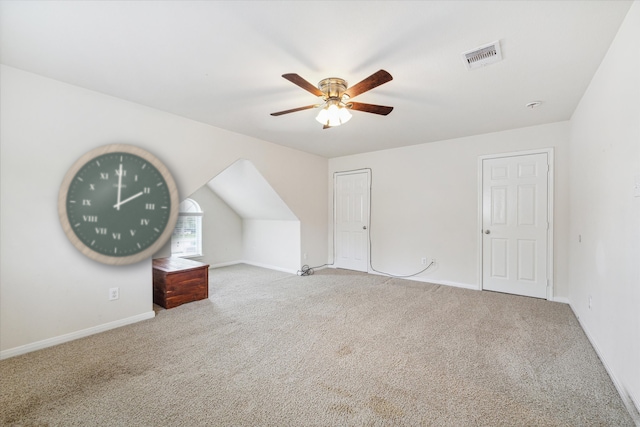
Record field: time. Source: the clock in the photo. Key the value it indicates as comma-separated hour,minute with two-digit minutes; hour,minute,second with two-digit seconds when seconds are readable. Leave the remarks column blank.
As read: 2,00
